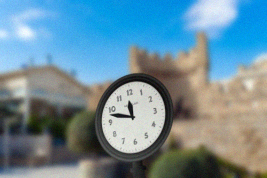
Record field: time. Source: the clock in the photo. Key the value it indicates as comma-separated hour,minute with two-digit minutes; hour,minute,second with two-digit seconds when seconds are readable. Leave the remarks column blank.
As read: 11,48
